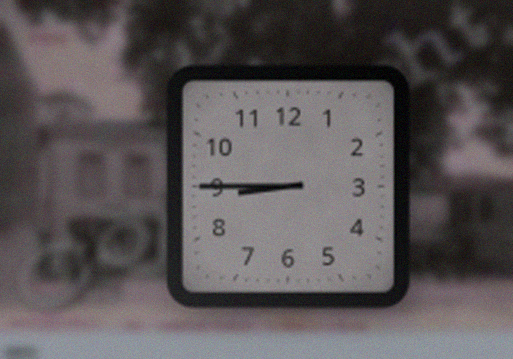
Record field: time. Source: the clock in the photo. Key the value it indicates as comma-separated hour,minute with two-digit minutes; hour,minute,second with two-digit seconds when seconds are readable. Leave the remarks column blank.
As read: 8,45
